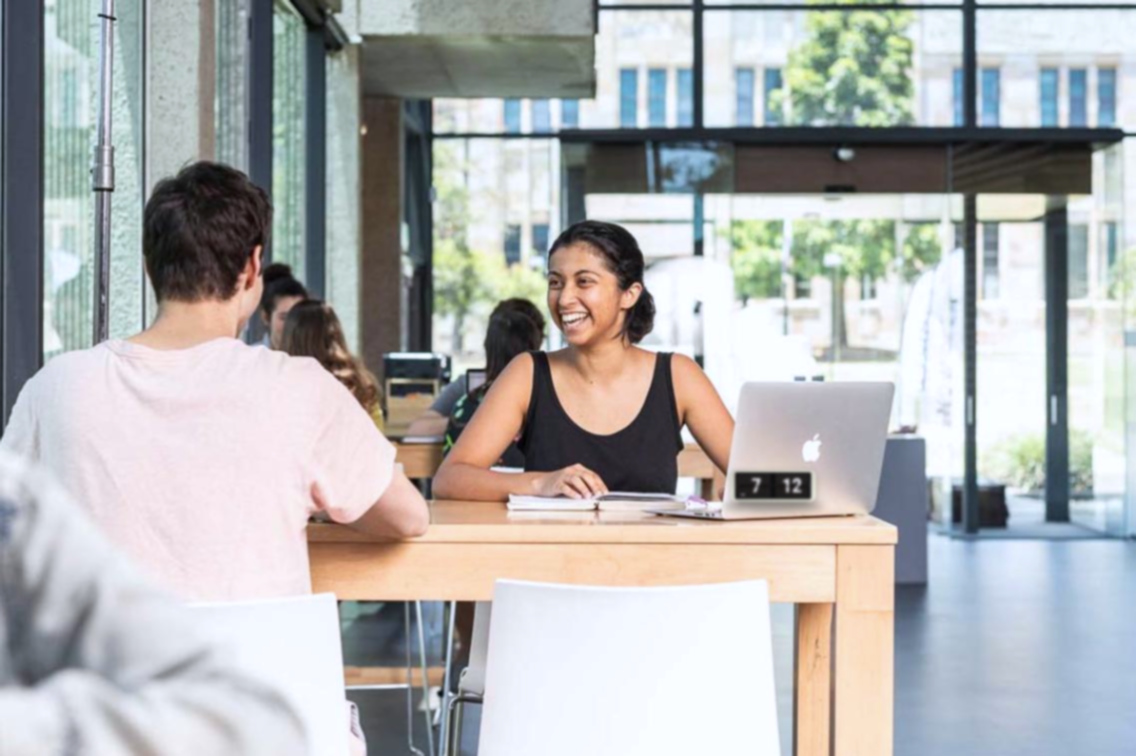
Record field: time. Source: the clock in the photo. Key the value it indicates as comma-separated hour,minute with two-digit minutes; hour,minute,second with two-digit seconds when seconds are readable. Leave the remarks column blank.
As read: 7,12
